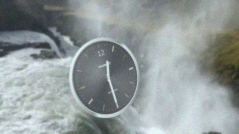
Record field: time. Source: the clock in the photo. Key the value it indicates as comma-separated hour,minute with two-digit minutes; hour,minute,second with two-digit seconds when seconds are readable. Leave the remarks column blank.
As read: 12,30
